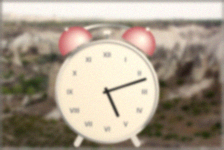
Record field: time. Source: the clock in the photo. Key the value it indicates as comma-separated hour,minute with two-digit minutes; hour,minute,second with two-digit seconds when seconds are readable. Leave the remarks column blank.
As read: 5,12
